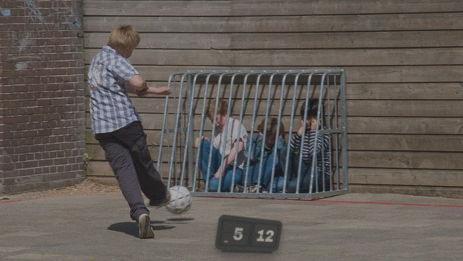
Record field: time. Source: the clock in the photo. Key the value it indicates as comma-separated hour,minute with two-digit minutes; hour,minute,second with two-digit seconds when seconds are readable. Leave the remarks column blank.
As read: 5,12
